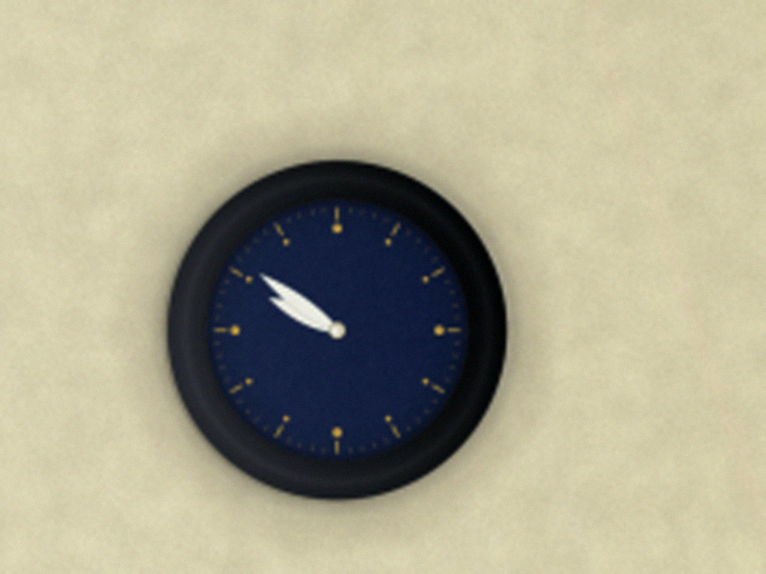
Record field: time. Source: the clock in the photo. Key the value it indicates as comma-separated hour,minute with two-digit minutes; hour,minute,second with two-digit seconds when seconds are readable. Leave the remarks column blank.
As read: 9,51
